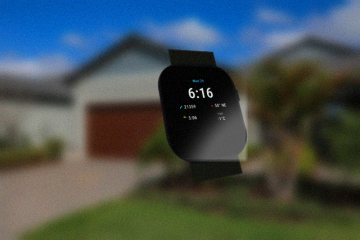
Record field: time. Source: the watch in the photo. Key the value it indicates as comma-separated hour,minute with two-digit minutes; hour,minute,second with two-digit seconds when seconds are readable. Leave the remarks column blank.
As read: 6,16
